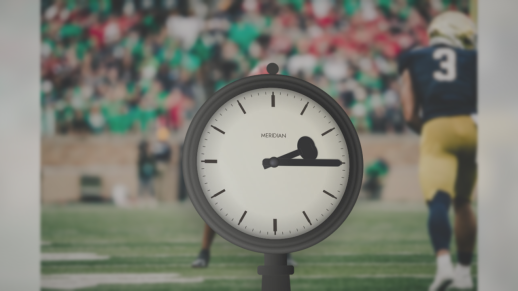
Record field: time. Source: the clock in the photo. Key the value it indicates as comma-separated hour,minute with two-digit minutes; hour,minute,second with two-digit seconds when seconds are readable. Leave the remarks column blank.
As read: 2,15
